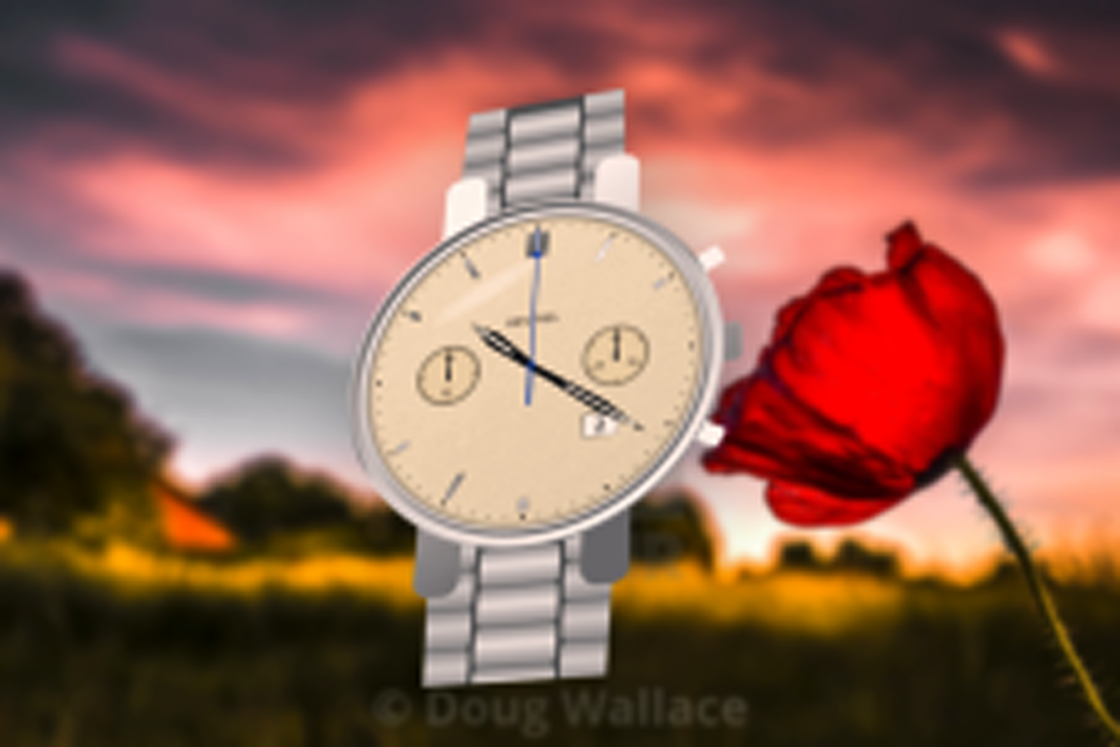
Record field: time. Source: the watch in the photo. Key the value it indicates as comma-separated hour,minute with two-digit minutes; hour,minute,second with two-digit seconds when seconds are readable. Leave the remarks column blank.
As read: 10,21
